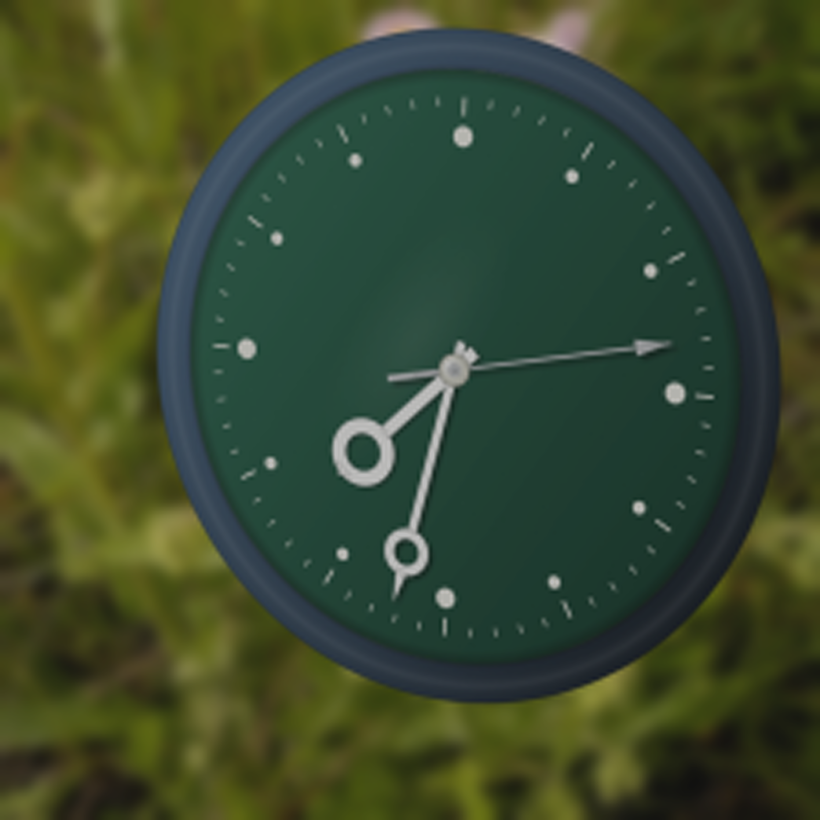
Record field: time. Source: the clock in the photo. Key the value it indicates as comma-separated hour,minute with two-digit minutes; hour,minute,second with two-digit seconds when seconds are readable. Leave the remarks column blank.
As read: 7,32,13
